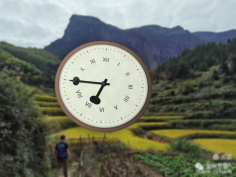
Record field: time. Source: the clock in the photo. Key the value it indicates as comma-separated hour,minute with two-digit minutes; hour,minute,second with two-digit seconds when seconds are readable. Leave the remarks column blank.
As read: 6,45
